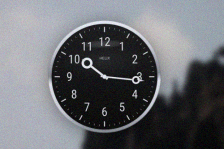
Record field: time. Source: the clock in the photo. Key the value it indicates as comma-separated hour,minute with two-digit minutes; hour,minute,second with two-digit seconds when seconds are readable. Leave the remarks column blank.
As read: 10,16
